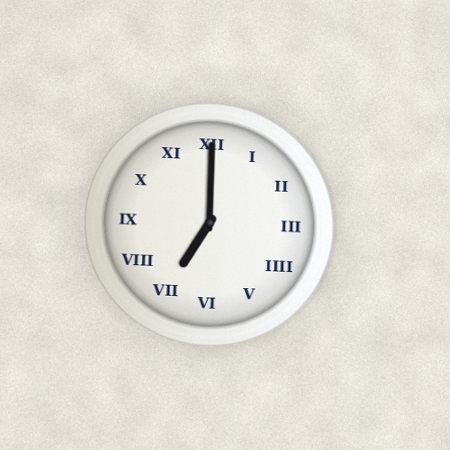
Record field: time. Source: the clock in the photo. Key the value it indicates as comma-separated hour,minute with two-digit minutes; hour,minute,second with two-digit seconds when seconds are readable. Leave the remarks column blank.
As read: 7,00
